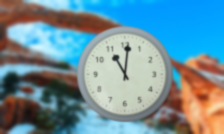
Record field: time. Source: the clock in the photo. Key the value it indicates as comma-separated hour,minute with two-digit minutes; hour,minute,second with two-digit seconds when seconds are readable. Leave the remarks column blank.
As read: 11,01
